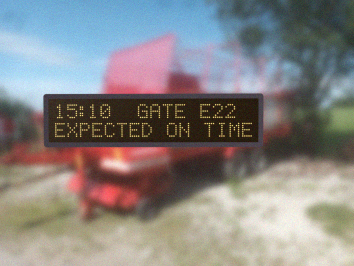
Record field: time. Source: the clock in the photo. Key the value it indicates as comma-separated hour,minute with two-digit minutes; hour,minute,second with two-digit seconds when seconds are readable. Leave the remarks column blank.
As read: 15,10
